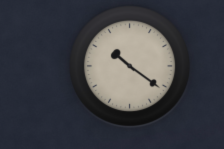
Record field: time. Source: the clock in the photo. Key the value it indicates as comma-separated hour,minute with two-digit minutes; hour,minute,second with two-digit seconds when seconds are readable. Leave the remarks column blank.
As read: 10,21
